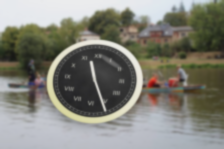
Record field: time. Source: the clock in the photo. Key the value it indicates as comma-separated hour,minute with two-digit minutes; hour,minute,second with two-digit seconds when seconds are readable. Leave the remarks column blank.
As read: 11,26
